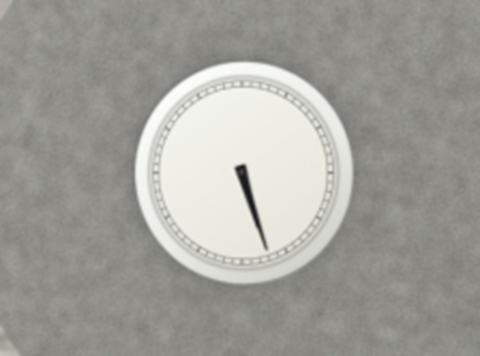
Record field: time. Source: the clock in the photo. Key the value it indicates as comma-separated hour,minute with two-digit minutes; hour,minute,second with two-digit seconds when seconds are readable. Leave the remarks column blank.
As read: 5,27
